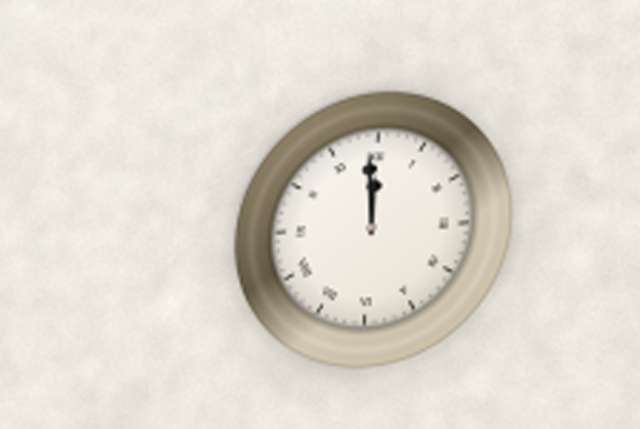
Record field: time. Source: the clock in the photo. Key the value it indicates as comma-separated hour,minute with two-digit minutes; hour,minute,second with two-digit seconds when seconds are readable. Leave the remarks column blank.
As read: 11,59
